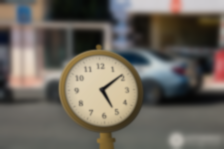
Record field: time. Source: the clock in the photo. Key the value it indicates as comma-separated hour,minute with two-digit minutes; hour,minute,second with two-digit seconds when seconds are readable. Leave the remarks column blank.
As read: 5,09
